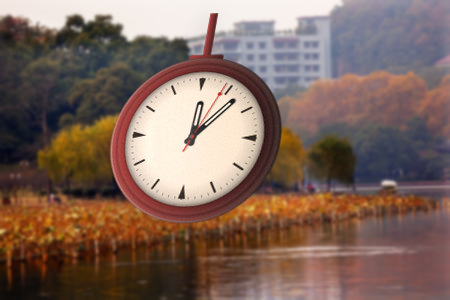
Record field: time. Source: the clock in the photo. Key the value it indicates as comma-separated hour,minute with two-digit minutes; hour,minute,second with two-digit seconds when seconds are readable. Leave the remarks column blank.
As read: 12,07,04
